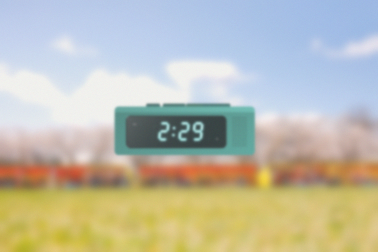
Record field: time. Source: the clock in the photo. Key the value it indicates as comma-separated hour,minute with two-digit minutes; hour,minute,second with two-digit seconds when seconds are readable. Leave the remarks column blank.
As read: 2,29
